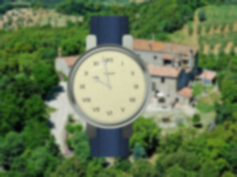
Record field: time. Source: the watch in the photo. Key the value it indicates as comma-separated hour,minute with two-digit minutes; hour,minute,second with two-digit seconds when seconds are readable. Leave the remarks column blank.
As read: 9,58
